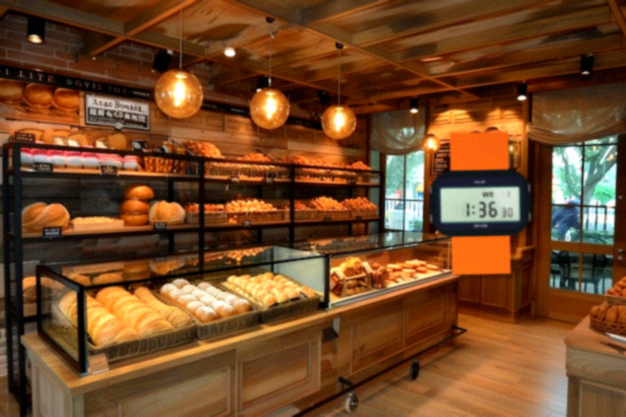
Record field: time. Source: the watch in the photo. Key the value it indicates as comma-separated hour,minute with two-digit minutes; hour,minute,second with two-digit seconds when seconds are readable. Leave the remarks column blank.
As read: 1,36
